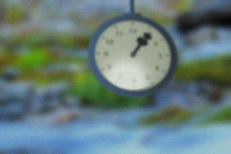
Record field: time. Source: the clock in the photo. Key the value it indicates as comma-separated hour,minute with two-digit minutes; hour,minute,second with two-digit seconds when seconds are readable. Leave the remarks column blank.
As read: 1,06
